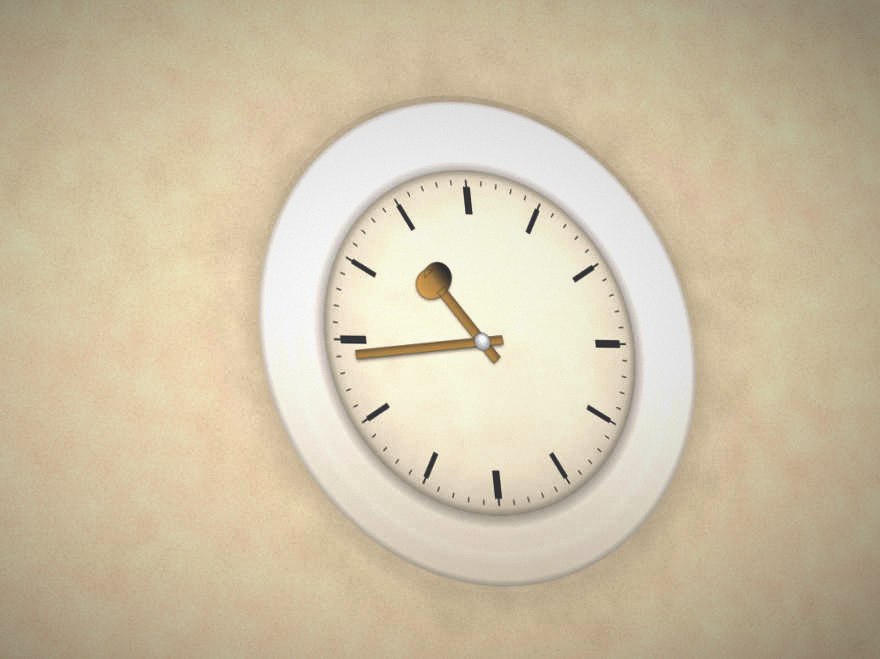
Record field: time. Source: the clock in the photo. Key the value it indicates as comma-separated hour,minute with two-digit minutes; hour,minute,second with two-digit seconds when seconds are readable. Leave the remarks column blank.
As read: 10,44
